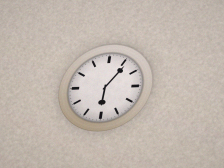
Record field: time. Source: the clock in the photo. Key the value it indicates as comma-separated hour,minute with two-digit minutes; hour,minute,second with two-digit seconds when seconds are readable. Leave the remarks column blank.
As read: 6,06
